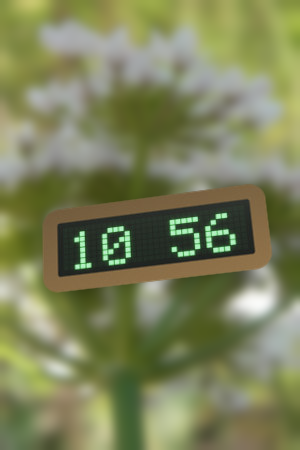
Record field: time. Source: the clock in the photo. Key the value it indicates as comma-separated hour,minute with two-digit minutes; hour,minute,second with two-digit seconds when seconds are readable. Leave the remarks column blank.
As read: 10,56
